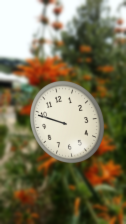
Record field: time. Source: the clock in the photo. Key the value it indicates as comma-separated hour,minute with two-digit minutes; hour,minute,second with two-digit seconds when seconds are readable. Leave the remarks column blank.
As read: 9,49
